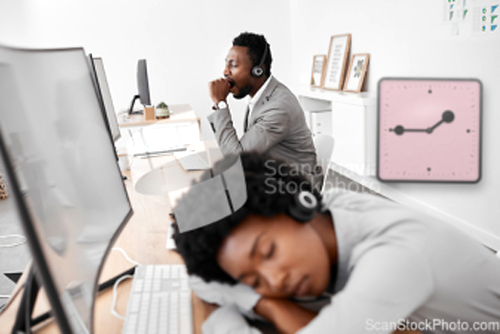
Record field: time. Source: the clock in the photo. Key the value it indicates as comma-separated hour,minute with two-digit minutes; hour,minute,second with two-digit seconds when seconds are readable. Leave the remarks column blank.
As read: 1,45
